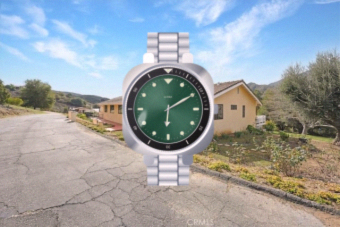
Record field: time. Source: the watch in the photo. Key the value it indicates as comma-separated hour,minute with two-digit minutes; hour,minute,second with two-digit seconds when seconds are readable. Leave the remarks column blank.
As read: 6,10
